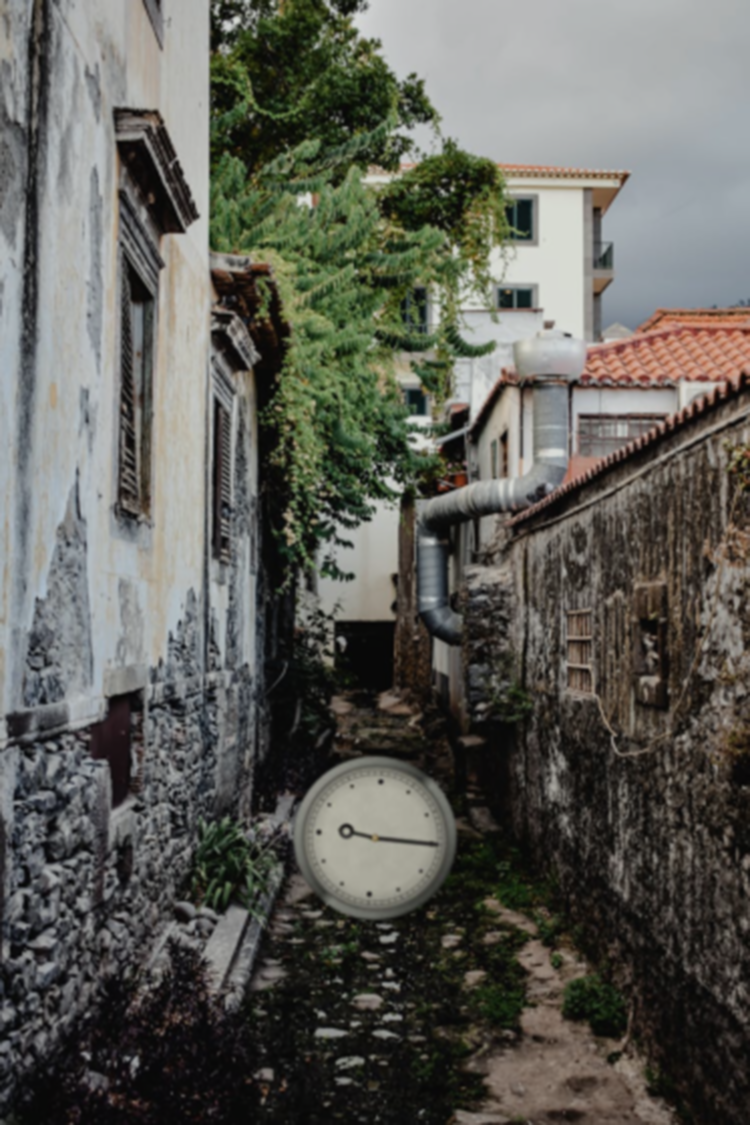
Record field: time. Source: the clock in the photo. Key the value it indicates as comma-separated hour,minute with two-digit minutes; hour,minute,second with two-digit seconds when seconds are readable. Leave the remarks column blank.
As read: 9,15
